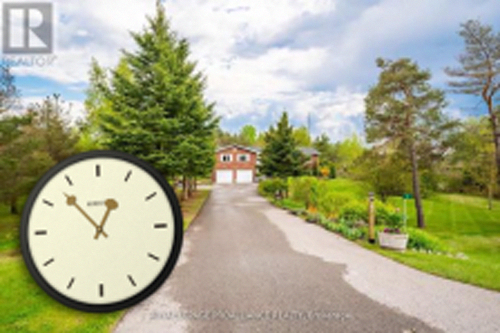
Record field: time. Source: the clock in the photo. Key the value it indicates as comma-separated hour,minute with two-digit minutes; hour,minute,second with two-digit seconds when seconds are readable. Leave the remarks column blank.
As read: 12,53
